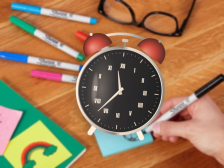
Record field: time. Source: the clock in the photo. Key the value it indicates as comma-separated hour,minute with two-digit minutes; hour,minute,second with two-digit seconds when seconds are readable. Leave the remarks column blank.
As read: 11,37
